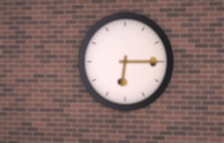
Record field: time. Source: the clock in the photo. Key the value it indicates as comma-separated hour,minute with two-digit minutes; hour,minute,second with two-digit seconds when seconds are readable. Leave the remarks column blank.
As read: 6,15
